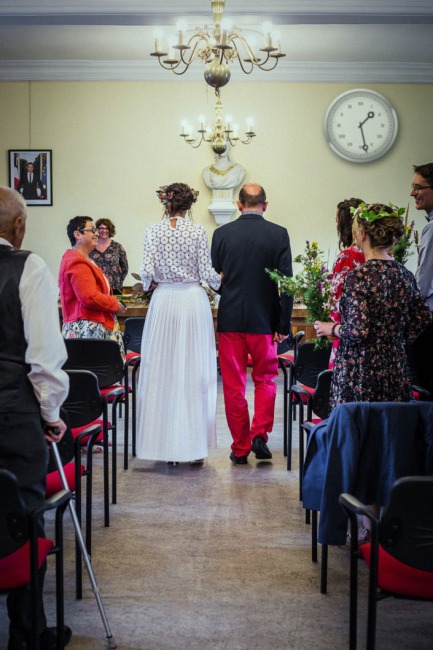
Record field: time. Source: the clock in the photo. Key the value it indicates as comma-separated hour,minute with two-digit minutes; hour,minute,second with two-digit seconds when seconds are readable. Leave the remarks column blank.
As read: 1,28
